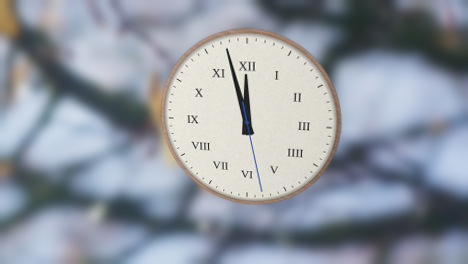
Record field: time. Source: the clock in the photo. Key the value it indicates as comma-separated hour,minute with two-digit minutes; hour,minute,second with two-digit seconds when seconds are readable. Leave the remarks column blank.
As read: 11,57,28
